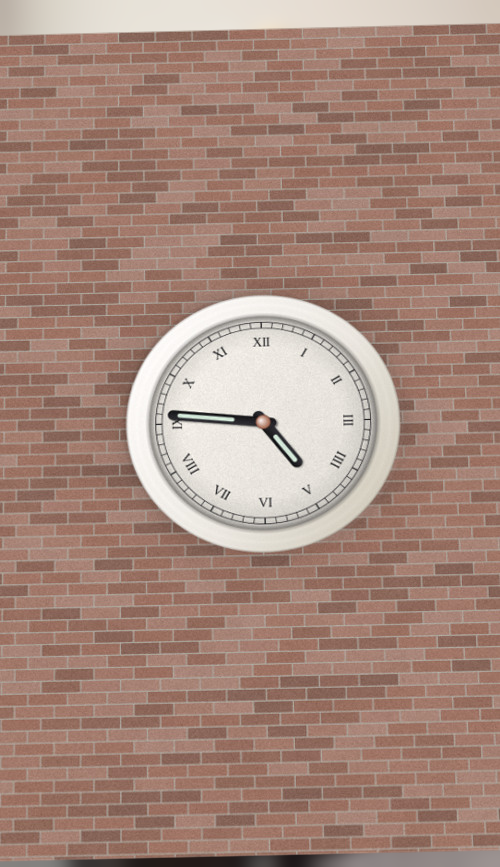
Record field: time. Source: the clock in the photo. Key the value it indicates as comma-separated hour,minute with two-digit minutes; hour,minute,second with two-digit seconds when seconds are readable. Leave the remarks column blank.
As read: 4,46
